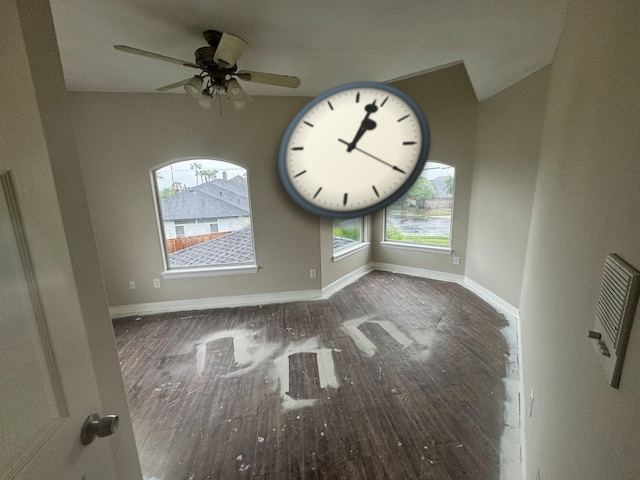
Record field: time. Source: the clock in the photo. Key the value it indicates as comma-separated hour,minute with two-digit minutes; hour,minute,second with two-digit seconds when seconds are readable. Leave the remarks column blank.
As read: 1,03,20
